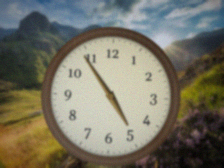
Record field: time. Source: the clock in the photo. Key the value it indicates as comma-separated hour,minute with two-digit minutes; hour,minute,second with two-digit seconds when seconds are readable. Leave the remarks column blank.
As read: 4,54
